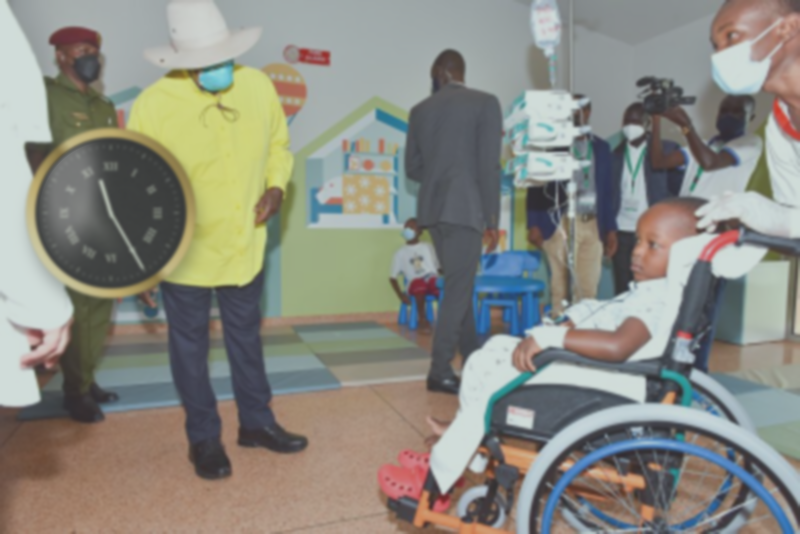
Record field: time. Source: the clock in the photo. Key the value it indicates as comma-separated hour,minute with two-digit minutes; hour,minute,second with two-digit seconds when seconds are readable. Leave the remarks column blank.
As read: 11,25
